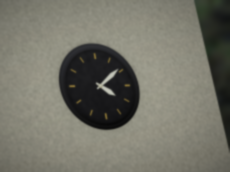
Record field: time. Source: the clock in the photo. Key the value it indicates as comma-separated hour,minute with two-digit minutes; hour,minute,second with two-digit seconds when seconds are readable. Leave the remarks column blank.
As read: 4,09
